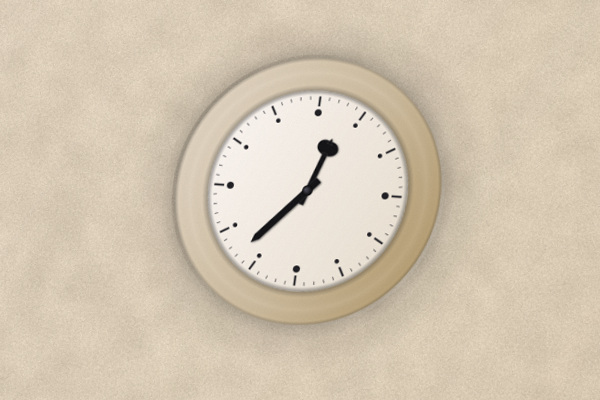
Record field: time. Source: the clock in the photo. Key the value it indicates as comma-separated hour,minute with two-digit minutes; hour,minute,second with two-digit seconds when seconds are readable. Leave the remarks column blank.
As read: 12,37
